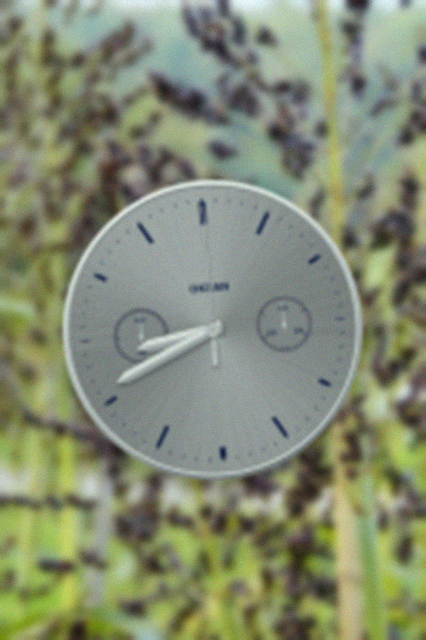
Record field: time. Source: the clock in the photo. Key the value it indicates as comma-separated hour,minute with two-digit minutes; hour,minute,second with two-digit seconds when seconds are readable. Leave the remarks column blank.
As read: 8,41
